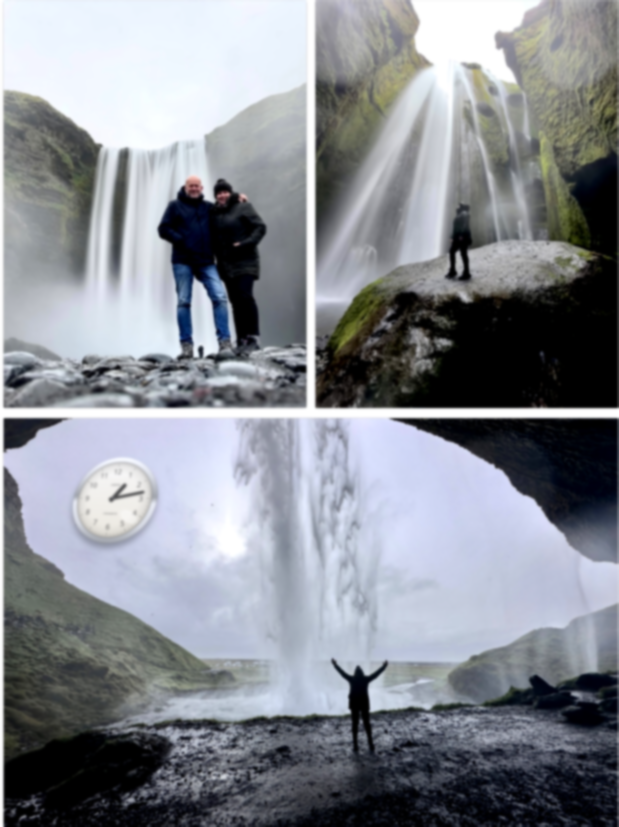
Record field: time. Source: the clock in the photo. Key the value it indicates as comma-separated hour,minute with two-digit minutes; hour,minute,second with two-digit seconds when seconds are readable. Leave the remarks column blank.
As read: 1,13
